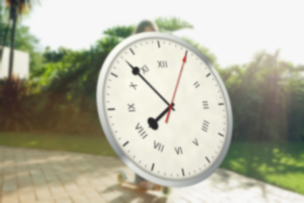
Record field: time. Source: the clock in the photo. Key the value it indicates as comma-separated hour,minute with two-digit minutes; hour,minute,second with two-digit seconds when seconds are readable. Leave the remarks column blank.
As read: 7,53,05
